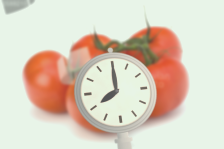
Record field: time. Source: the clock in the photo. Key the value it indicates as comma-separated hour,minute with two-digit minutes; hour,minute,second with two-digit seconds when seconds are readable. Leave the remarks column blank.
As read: 8,00
